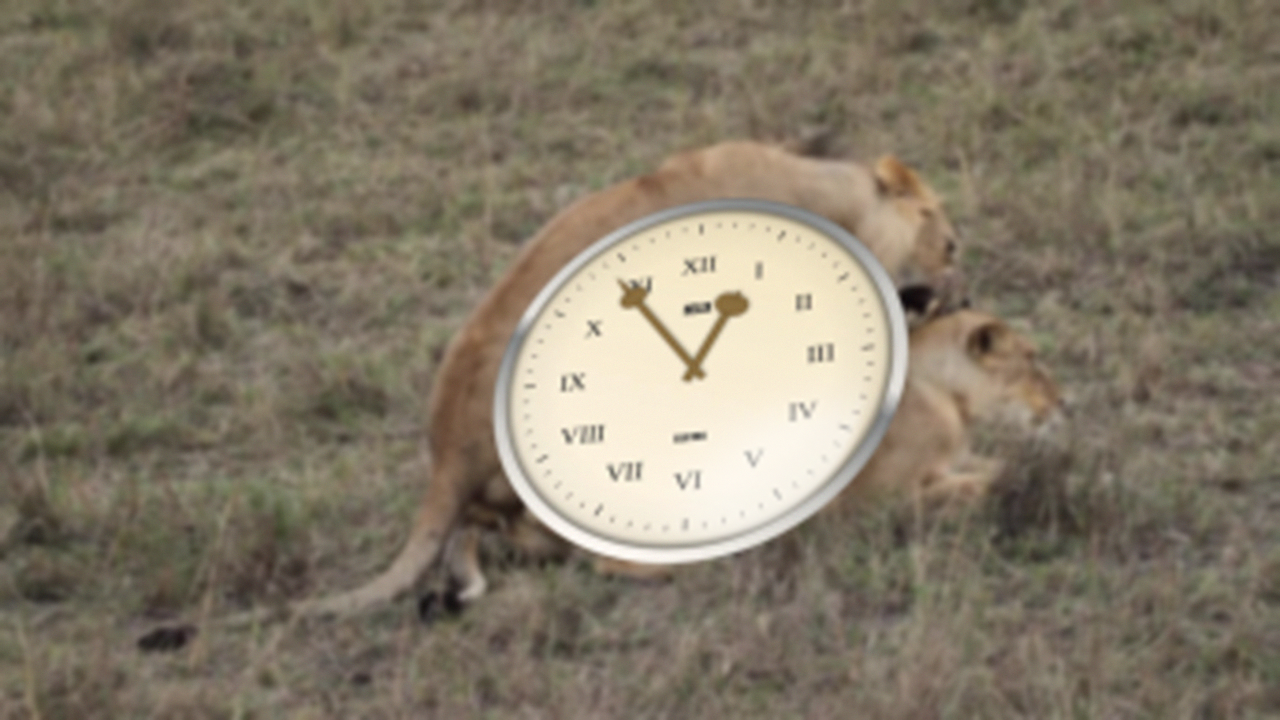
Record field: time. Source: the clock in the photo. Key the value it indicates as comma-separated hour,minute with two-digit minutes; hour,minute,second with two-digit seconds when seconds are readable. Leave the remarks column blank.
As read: 12,54
